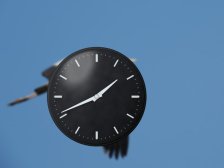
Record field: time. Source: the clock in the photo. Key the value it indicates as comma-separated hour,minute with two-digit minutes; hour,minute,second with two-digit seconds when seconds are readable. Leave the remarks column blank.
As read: 1,41
